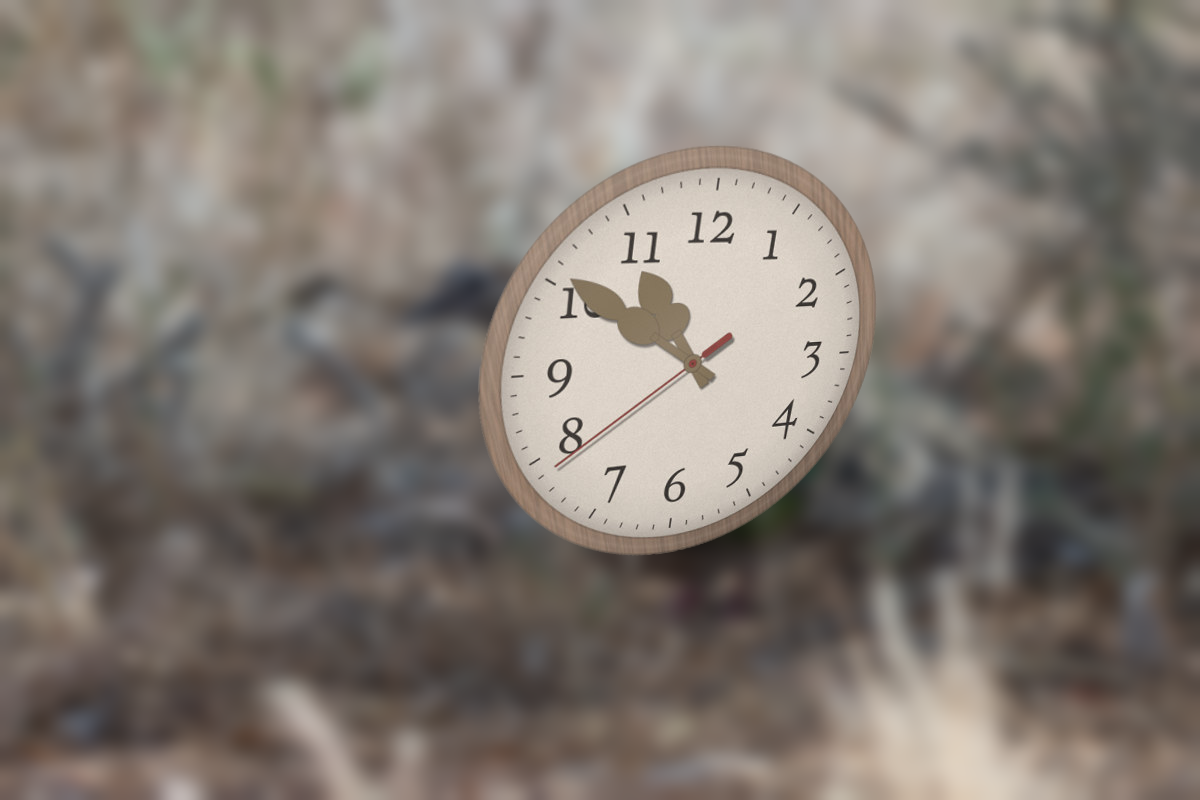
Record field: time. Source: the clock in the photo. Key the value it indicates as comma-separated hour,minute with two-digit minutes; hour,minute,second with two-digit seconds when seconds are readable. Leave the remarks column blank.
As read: 10,50,39
